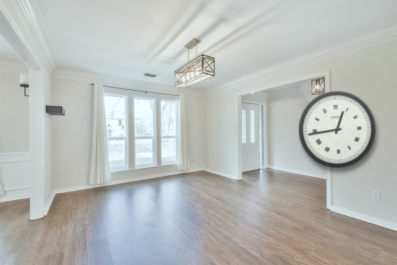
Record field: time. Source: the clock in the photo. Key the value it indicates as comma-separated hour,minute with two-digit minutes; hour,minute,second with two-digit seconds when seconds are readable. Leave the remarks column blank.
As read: 12,44
